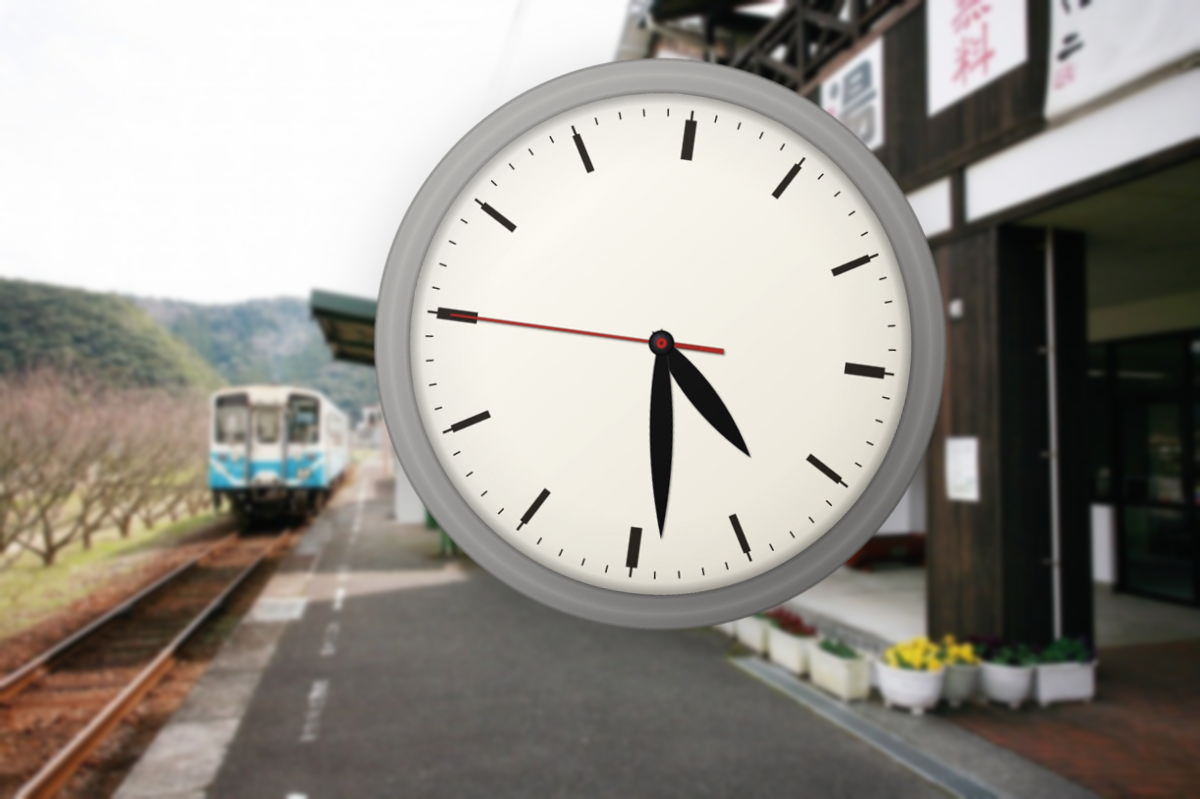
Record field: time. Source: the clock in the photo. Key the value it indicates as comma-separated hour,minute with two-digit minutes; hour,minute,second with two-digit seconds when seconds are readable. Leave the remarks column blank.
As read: 4,28,45
